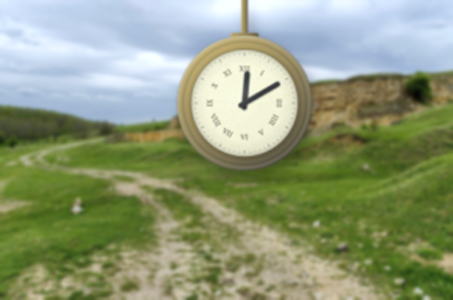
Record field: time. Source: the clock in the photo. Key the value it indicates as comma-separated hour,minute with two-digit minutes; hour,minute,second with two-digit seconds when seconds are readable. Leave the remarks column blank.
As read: 12,10
